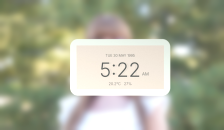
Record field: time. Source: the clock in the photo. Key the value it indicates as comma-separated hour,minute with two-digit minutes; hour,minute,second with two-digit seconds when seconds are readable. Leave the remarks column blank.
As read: 5,22
